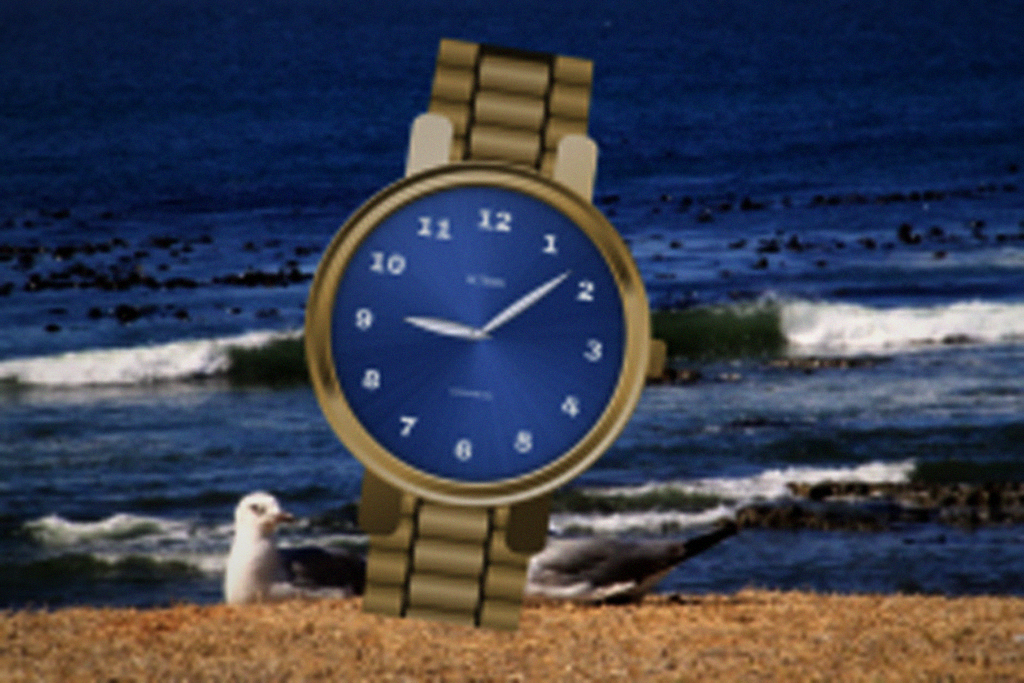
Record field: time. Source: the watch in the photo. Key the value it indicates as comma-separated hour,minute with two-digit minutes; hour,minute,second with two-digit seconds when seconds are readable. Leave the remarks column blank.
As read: 9,08
